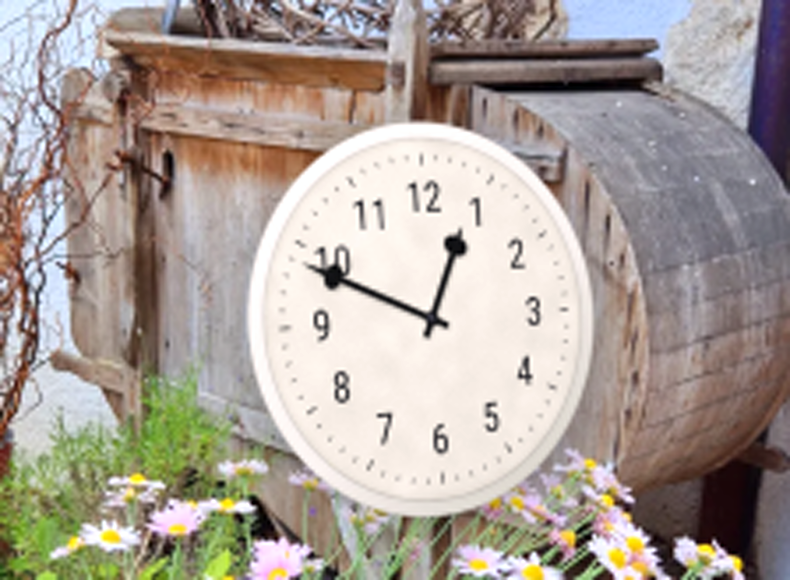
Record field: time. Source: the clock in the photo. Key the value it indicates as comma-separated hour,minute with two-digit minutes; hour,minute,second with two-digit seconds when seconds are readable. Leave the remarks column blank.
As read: 12,49
